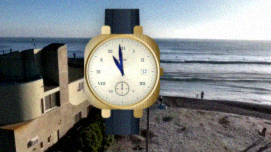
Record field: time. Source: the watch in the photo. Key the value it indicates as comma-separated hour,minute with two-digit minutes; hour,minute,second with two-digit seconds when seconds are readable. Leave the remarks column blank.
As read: 10,59
